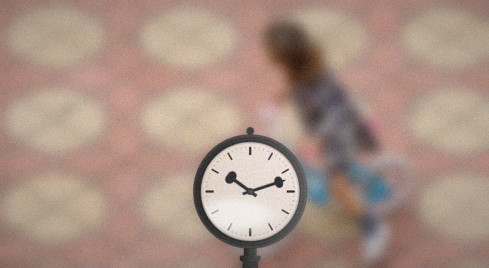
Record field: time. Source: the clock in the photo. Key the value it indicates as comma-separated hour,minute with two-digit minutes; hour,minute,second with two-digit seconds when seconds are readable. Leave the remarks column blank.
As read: 10,12
